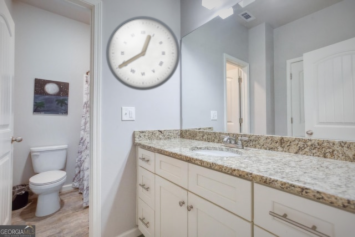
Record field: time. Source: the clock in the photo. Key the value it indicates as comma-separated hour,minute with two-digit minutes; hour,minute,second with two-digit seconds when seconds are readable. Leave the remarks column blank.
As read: 12,40
